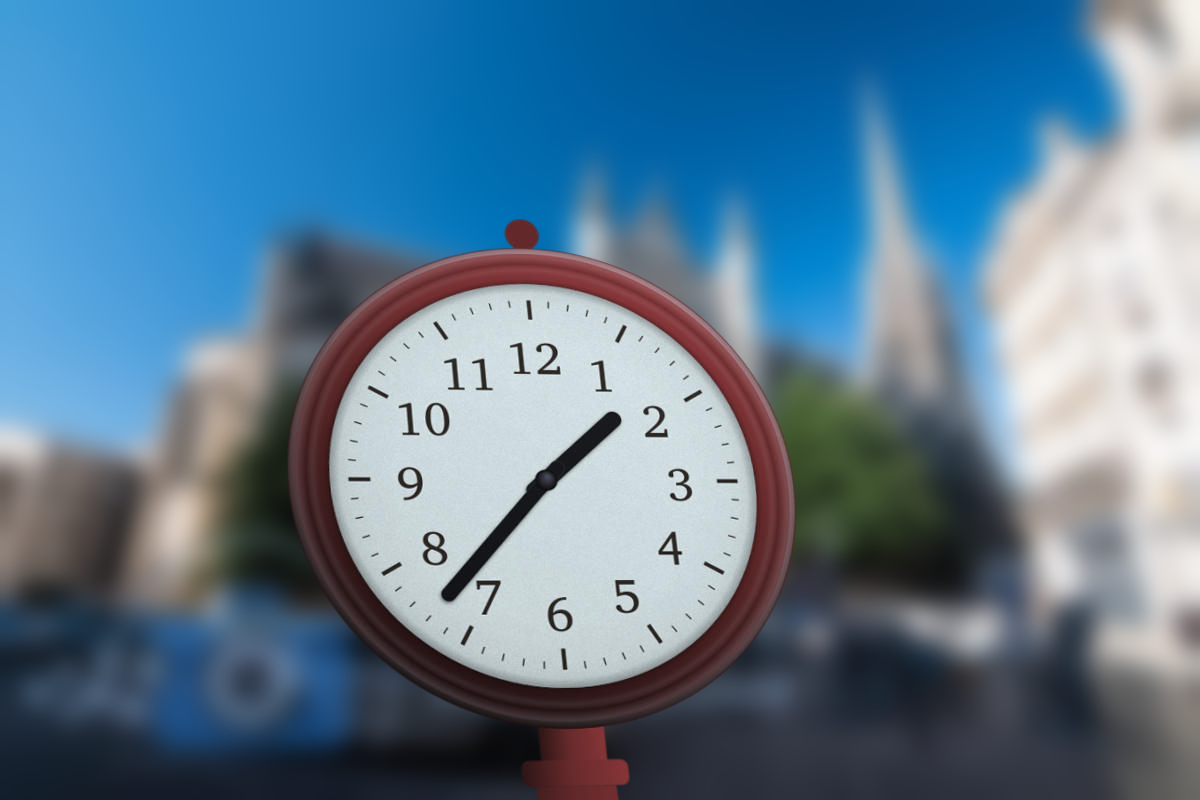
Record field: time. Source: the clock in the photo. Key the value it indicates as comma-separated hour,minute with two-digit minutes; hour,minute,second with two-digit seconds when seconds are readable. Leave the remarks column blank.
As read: 1,37
